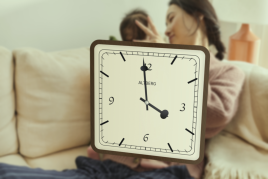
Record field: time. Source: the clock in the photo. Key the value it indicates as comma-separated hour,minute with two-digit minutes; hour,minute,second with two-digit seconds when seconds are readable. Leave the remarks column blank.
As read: 3,59
